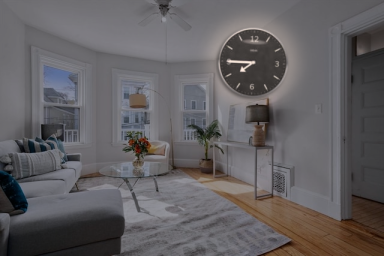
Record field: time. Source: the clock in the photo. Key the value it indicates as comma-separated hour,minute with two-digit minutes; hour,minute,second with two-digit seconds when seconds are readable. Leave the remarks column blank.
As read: 7,45
